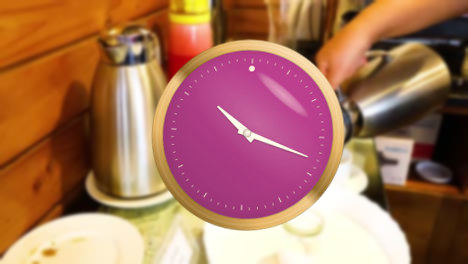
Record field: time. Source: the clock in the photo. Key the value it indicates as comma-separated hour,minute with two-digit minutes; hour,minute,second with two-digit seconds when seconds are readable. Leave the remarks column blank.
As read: 10,18
